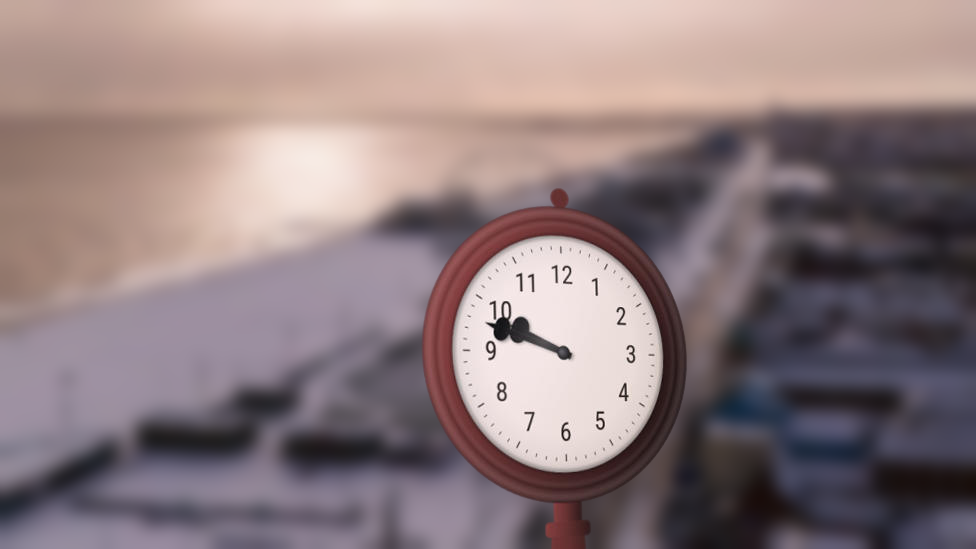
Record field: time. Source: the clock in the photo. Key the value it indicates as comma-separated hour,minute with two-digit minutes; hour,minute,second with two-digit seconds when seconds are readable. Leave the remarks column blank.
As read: 9,48
